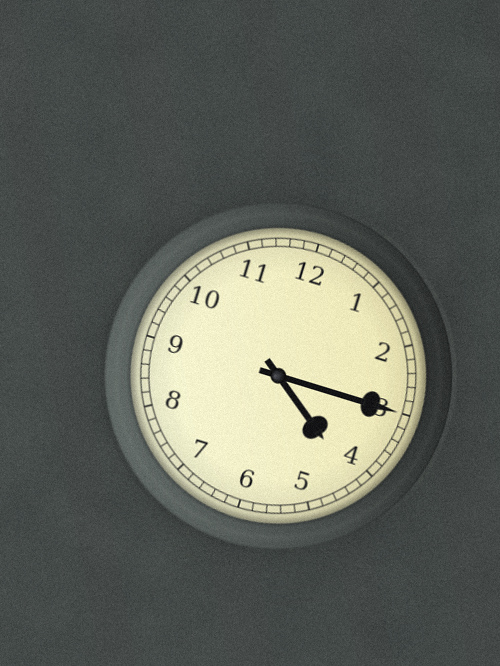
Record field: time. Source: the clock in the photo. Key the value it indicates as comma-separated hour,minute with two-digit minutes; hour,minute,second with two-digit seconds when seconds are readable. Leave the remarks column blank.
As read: 4,15
